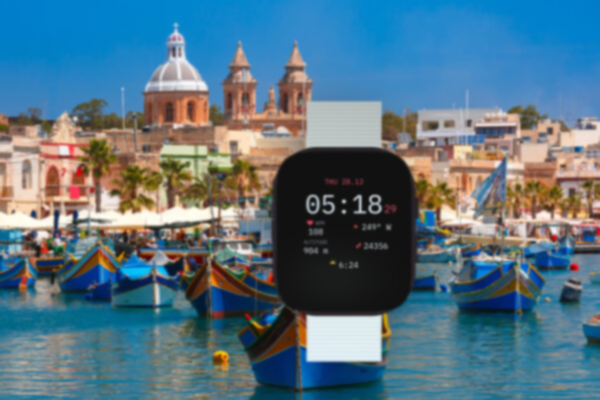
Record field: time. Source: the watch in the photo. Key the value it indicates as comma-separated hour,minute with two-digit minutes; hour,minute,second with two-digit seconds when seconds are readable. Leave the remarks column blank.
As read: 5,18
